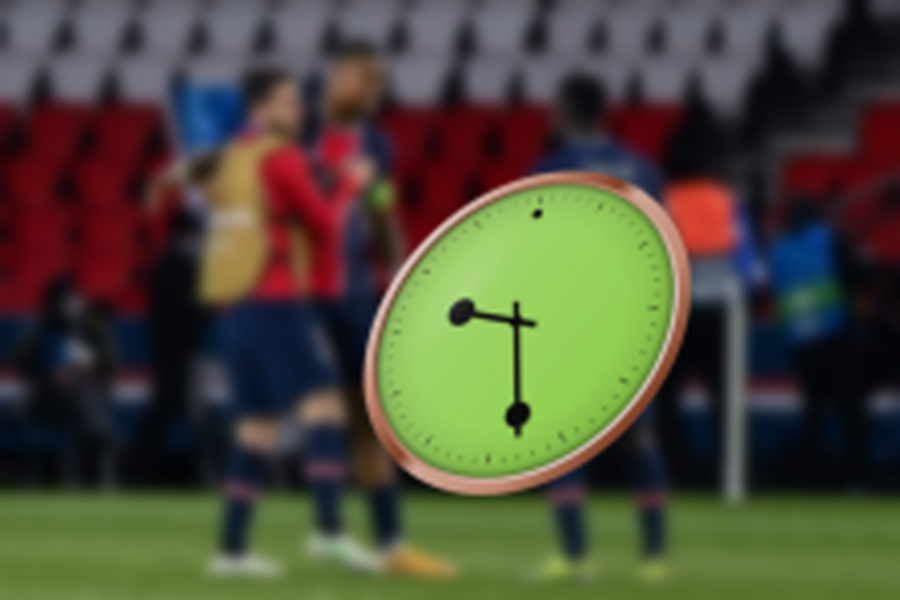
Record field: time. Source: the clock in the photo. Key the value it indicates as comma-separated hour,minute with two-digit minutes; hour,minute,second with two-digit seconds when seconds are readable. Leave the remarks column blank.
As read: 9,28
